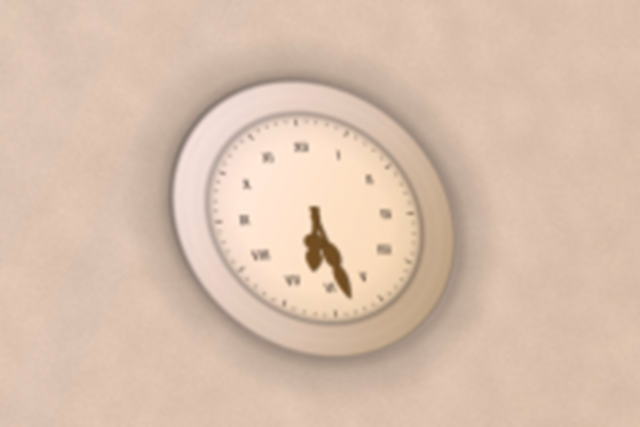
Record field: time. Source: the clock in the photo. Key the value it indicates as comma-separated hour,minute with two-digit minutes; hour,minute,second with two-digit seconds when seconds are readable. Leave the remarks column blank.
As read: 6,28
